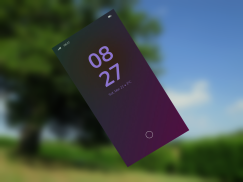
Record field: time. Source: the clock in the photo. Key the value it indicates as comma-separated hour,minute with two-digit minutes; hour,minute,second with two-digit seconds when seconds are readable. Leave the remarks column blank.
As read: 8,27
